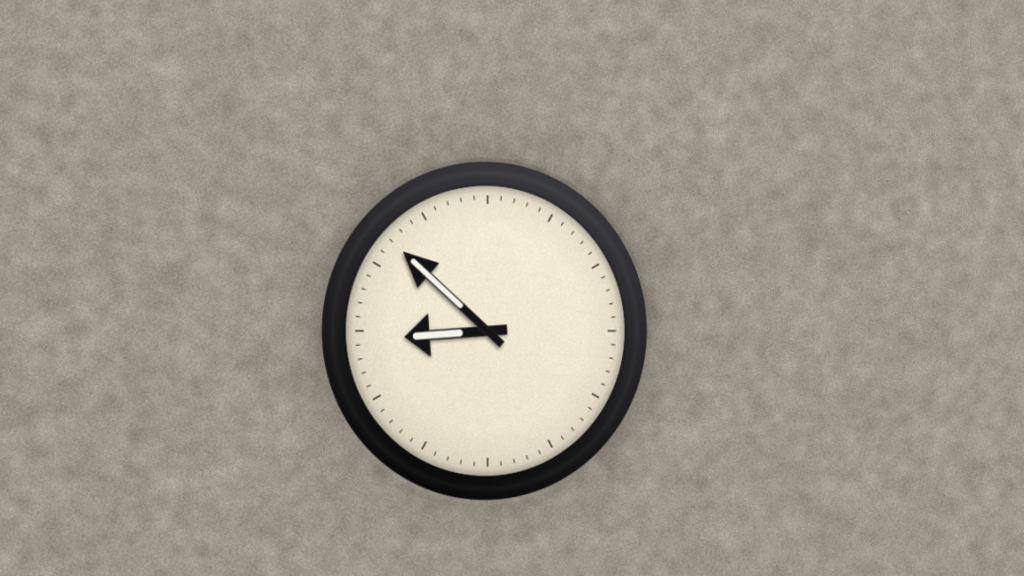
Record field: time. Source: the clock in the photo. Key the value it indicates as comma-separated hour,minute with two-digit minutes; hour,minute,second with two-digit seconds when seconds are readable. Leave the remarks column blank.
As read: 8,52
